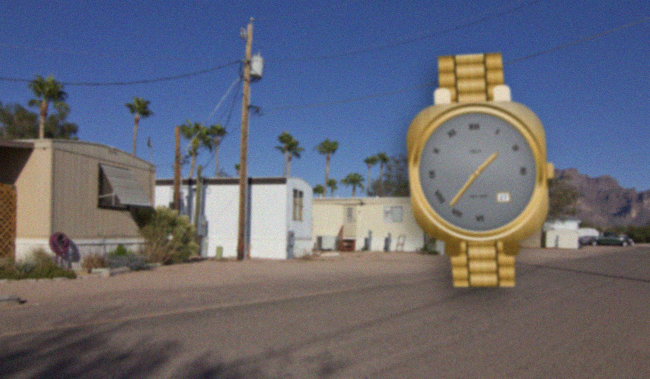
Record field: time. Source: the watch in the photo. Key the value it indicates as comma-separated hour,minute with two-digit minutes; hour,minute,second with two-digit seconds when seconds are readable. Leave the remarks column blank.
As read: 1,37
